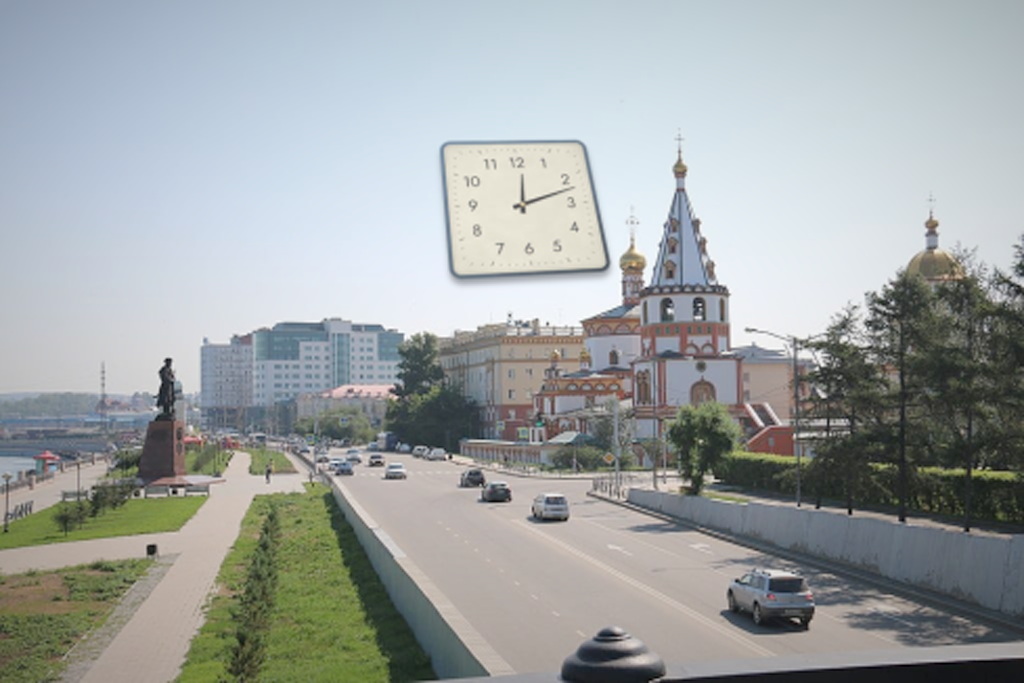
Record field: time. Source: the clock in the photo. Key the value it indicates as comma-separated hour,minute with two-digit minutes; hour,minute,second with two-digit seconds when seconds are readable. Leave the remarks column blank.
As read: 12,12
